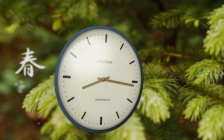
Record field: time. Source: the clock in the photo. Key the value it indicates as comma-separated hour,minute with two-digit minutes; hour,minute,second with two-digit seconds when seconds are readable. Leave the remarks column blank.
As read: 8,16
